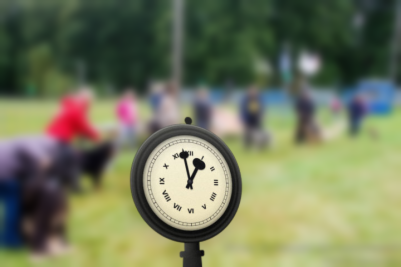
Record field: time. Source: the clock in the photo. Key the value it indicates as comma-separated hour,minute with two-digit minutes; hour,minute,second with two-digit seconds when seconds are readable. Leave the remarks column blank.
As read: 12,58
